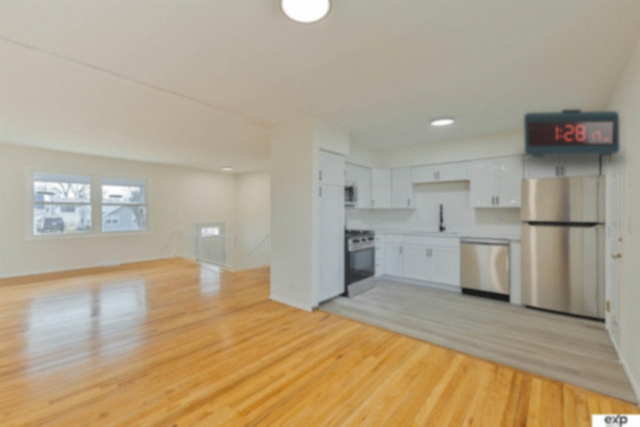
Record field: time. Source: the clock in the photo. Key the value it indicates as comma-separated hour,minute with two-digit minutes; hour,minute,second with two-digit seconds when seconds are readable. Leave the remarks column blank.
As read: 1,28
